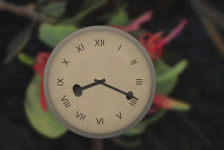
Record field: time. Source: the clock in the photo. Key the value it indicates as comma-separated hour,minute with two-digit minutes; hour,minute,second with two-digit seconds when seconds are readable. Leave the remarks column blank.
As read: 8,19
